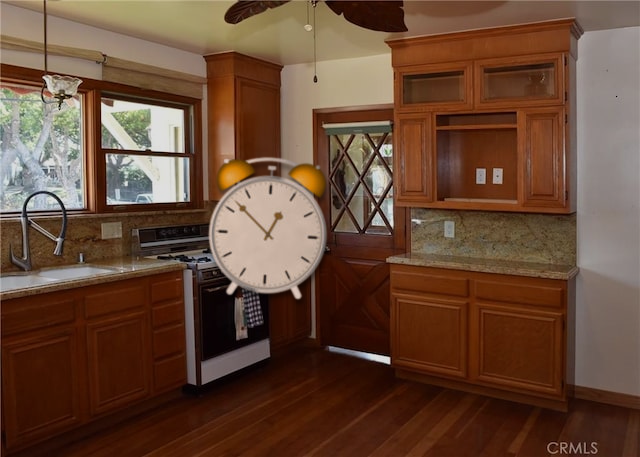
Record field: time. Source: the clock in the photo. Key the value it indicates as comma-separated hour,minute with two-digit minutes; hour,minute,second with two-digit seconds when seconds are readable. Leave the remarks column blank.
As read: 12,52
